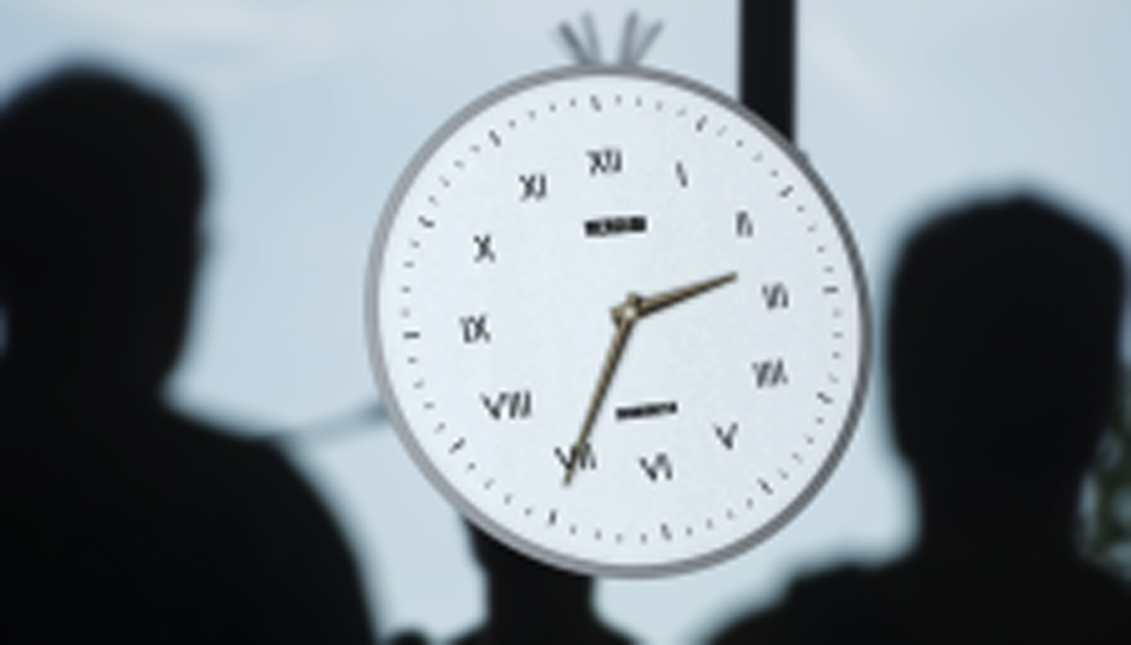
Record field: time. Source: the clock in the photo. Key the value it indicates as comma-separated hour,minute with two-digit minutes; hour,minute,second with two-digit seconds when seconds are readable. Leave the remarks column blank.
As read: 2,35
